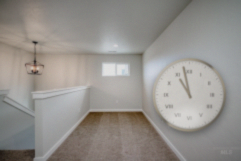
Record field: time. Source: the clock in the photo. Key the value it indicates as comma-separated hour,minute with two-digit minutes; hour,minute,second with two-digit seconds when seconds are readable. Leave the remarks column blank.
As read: 10,58
